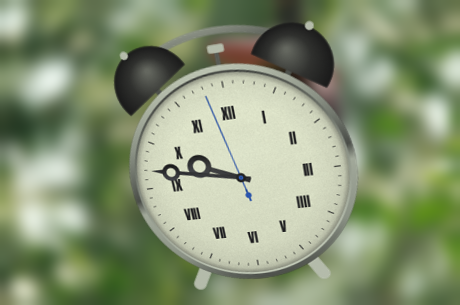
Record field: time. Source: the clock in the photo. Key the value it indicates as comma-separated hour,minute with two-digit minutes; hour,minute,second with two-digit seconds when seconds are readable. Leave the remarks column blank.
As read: 9,46,58
